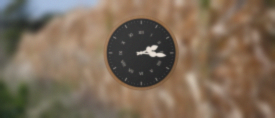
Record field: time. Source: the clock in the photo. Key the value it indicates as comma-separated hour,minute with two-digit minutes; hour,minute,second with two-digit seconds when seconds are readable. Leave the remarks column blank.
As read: 2,16
